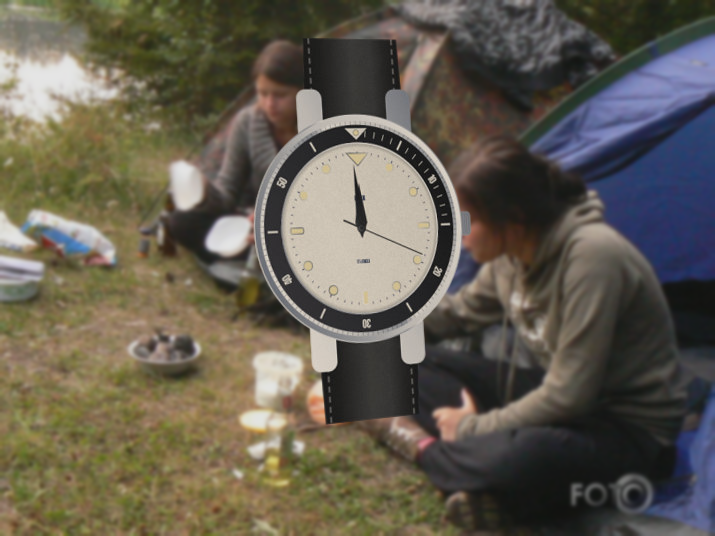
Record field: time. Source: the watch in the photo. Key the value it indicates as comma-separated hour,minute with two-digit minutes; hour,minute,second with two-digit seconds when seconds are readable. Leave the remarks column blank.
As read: 11,59,19
